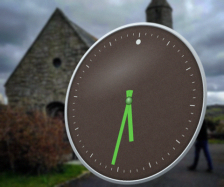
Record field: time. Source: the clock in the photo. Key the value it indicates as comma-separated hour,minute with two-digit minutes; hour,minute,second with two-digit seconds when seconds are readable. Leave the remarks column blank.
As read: 5,31
